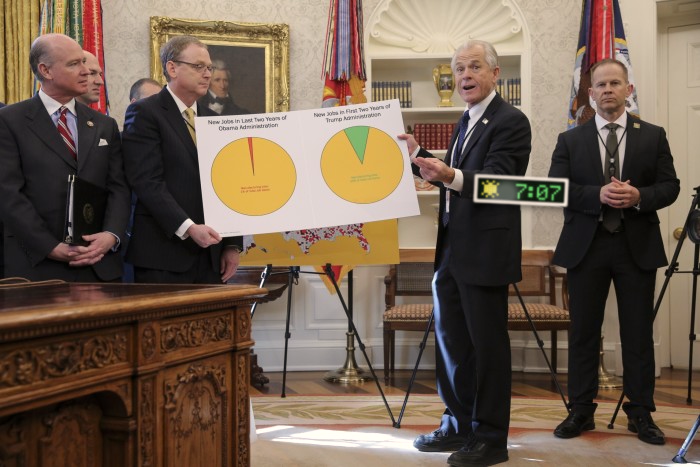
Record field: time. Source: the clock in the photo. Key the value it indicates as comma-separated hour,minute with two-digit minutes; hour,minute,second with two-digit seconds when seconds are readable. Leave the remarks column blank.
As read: 7,07
